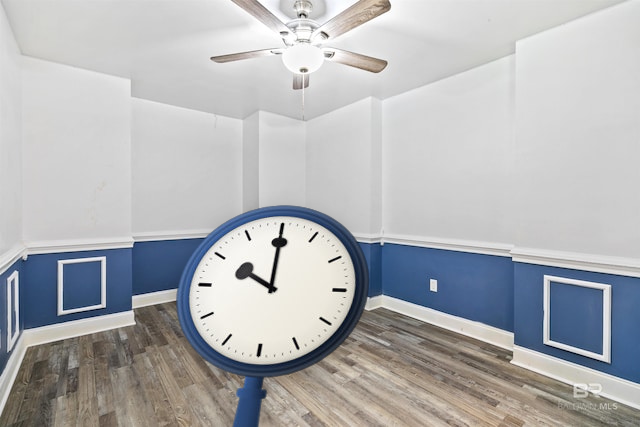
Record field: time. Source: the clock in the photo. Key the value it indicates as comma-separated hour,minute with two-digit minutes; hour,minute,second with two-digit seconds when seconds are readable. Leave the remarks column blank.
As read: 10,00
